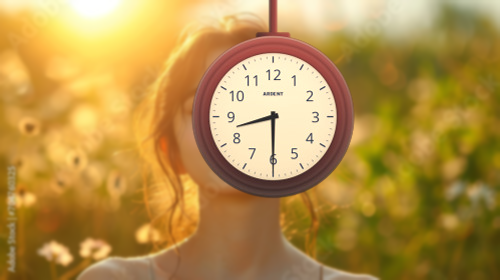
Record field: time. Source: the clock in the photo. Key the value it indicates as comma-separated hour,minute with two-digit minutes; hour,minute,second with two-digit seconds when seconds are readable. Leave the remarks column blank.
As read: 8,30
